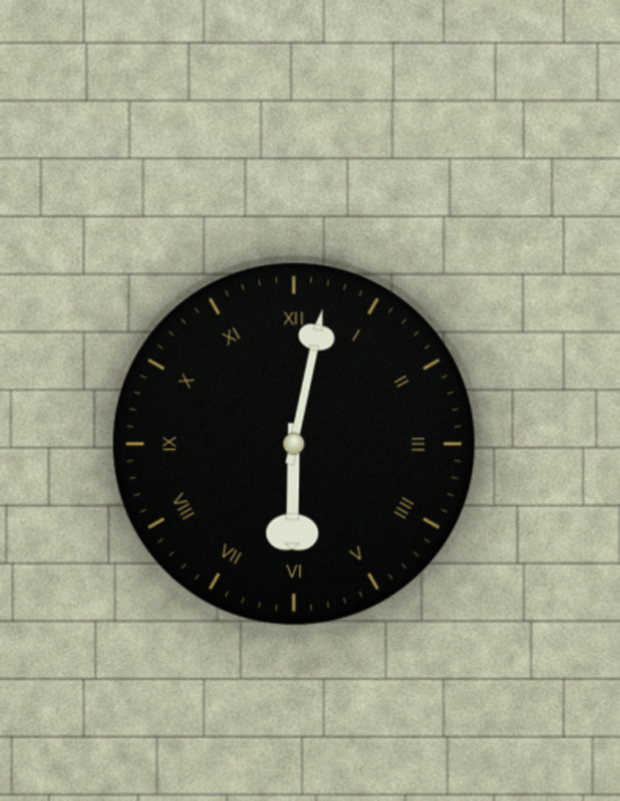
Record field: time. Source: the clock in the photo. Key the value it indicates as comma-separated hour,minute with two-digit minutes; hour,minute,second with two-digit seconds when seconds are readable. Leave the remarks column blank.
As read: 6,02
